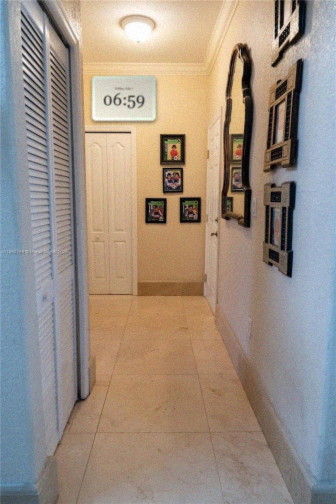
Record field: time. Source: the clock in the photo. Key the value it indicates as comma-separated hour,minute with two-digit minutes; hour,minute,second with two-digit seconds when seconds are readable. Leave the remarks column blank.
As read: 6,59
